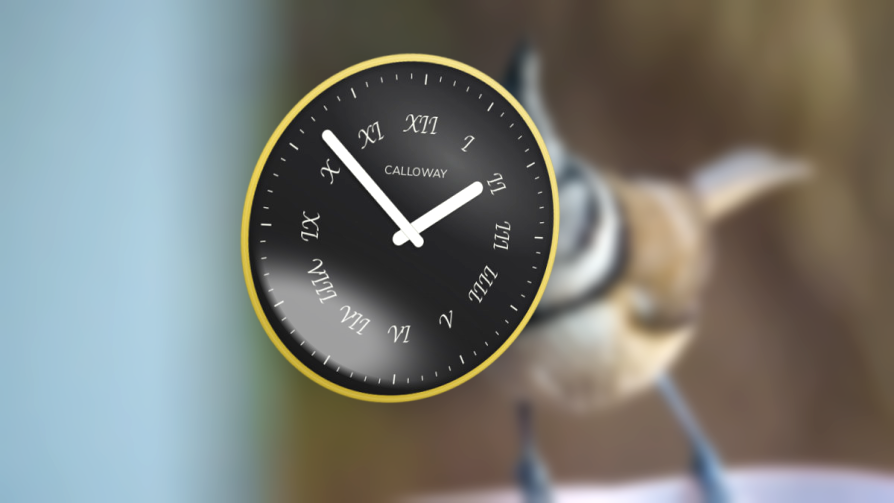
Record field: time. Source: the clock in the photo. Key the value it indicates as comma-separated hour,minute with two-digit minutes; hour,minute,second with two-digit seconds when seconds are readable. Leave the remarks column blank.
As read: 1,52
